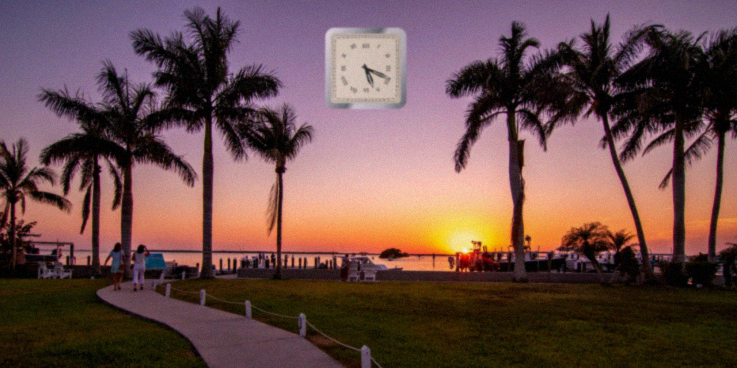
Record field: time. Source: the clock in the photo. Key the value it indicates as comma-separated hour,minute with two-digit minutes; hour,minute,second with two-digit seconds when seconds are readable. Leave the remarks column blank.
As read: 5,19
